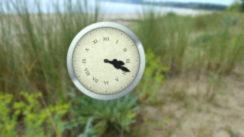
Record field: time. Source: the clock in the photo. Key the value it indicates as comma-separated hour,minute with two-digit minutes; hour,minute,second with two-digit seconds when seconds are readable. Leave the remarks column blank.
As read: 3,19
